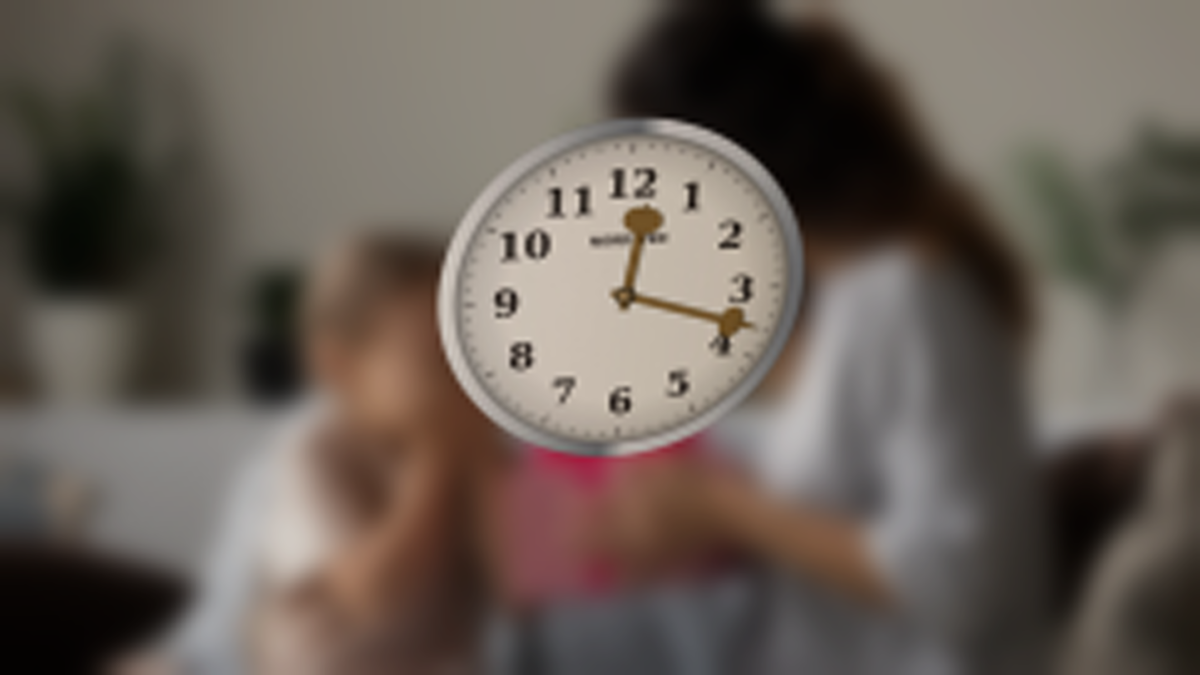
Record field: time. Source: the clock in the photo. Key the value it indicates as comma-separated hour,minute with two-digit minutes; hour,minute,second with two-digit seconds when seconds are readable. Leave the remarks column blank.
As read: 12,18
